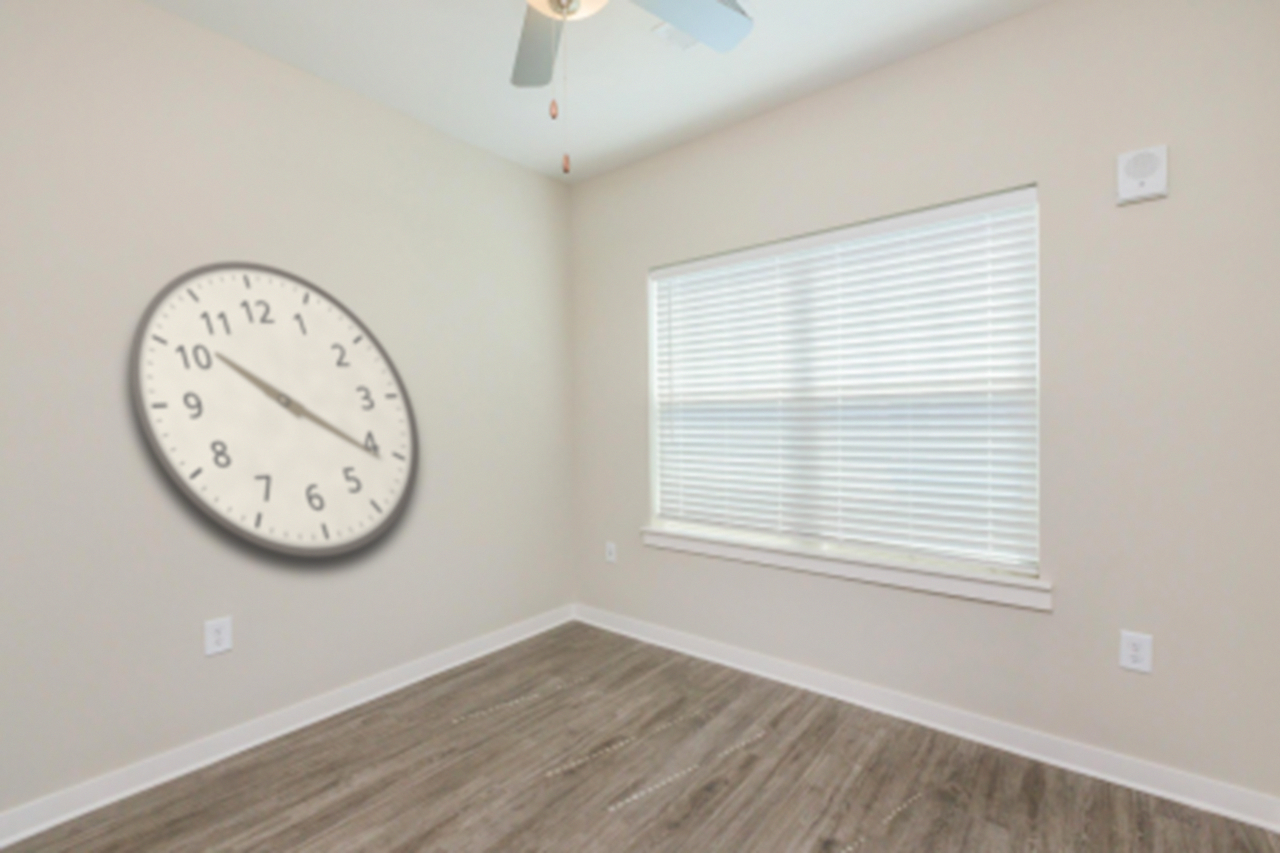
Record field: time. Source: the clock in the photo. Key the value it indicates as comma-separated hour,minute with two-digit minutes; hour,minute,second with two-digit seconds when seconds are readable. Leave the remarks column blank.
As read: 10,21
